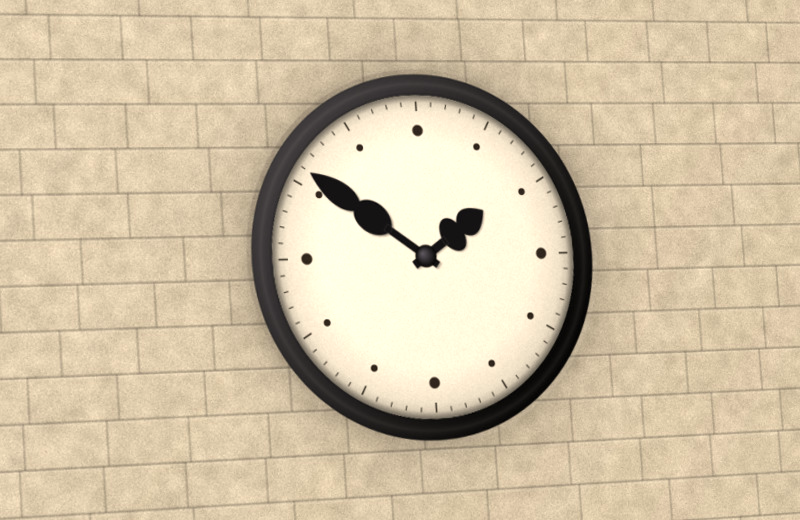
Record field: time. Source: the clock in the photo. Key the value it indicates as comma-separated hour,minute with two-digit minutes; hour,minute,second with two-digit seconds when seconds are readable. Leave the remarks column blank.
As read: 1,51
